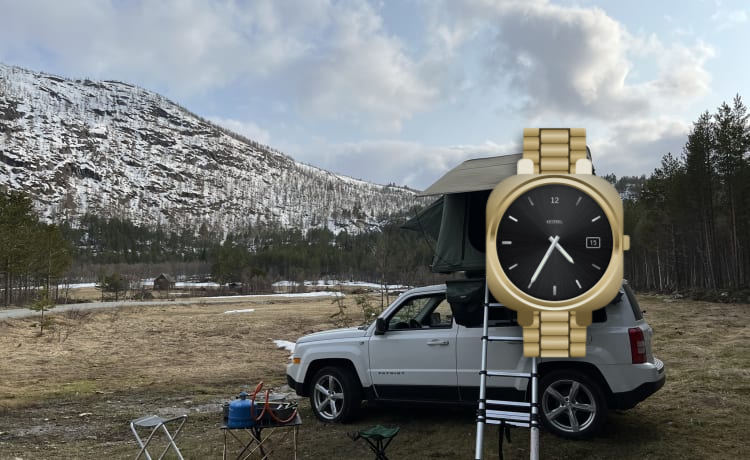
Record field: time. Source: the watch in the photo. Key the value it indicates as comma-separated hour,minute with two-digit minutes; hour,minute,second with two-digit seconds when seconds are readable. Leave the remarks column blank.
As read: 4,35
